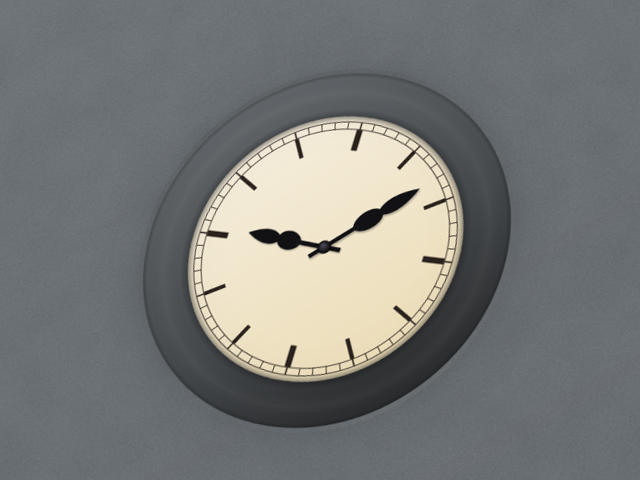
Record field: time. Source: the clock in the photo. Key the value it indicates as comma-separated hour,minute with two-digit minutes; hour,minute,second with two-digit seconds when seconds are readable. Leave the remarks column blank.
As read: 9,08
